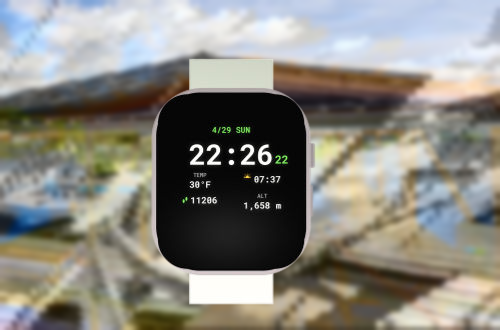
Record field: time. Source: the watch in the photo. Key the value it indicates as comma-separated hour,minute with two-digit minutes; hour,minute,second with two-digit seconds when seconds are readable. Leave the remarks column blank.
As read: 22,26,22
